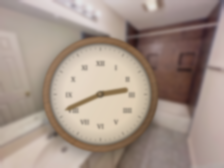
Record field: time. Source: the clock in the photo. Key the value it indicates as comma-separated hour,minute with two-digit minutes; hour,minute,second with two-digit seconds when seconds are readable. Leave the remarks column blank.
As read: 2,41
